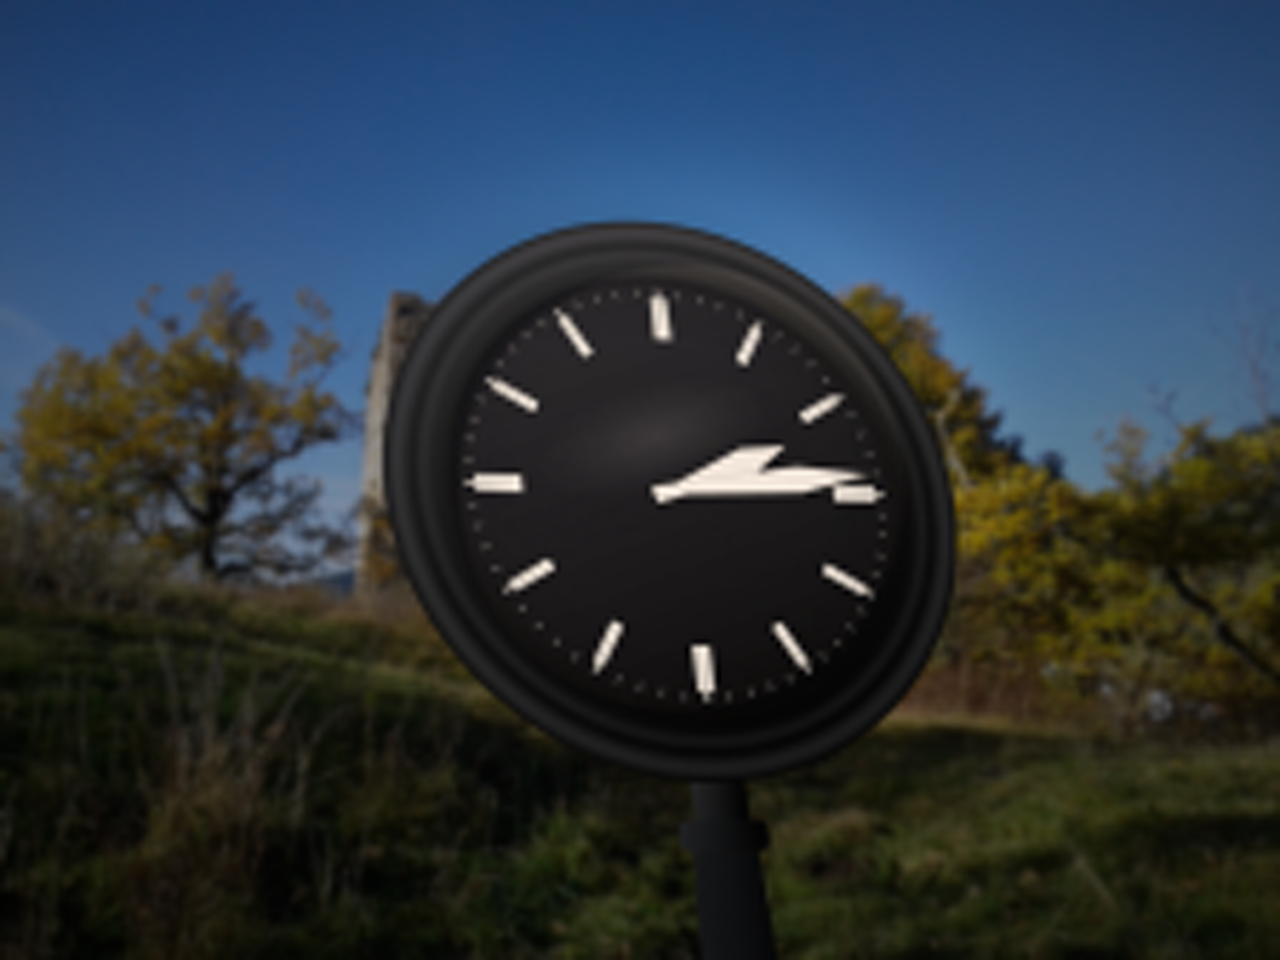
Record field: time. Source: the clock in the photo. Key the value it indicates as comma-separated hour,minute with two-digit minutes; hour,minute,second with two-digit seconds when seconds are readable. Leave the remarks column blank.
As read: 2,14
